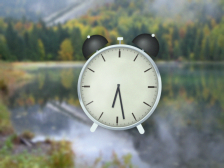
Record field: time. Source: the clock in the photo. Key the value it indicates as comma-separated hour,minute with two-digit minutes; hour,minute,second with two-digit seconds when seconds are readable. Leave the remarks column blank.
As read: 6,28
